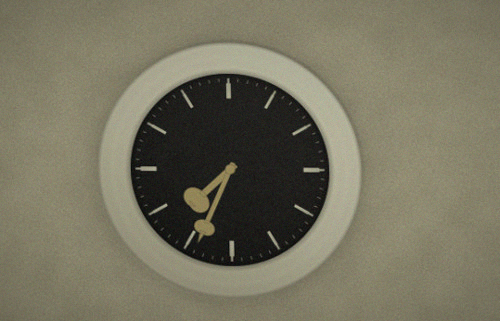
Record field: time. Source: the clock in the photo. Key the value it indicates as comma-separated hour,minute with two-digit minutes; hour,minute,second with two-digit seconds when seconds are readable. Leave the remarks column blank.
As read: 7,34
